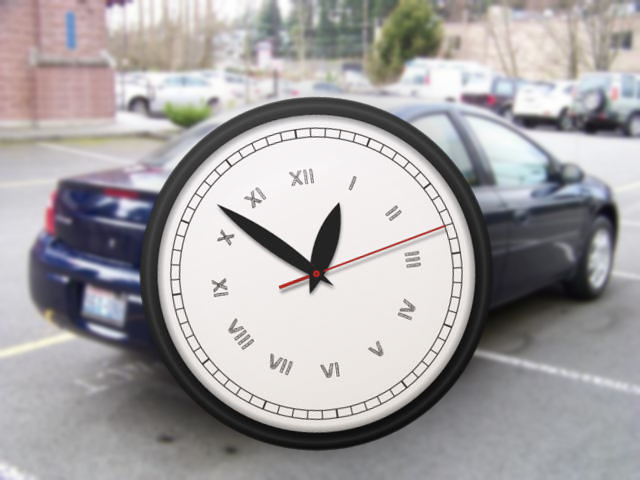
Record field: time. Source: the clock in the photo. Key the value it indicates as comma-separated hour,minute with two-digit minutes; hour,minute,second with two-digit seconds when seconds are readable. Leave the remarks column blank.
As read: 12,52,13
